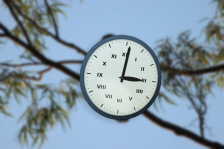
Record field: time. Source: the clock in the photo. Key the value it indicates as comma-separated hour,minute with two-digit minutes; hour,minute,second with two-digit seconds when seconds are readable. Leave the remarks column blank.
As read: 3,01
